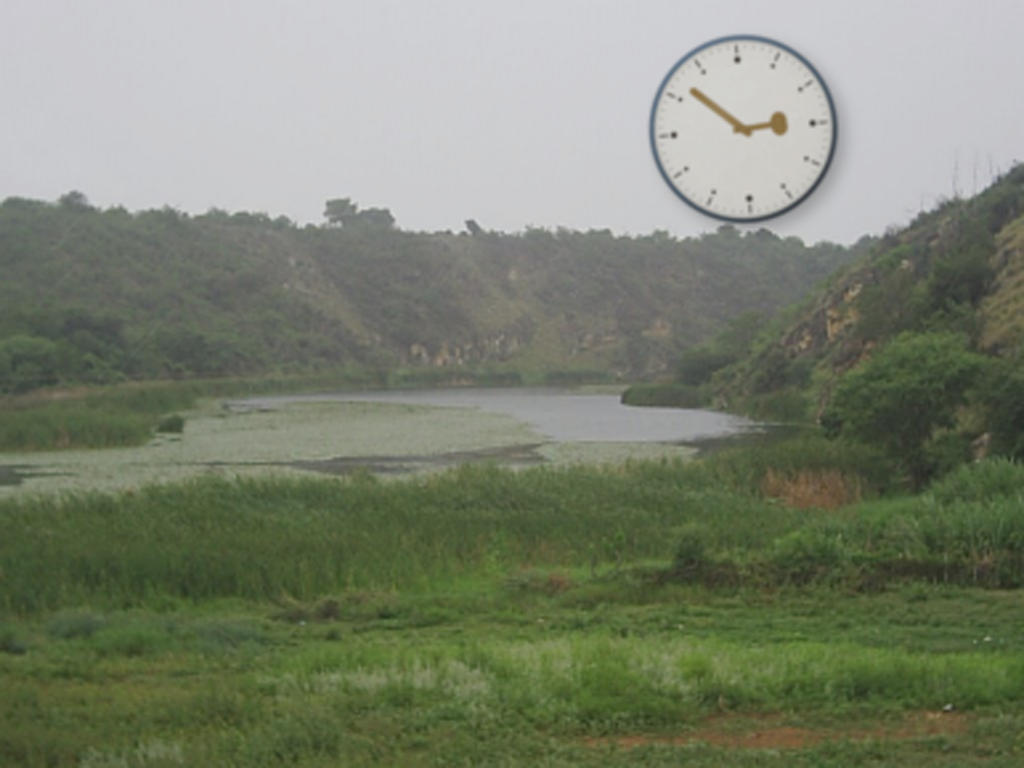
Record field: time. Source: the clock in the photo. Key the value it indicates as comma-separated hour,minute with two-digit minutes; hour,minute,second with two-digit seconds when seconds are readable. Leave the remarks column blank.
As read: 2,52
